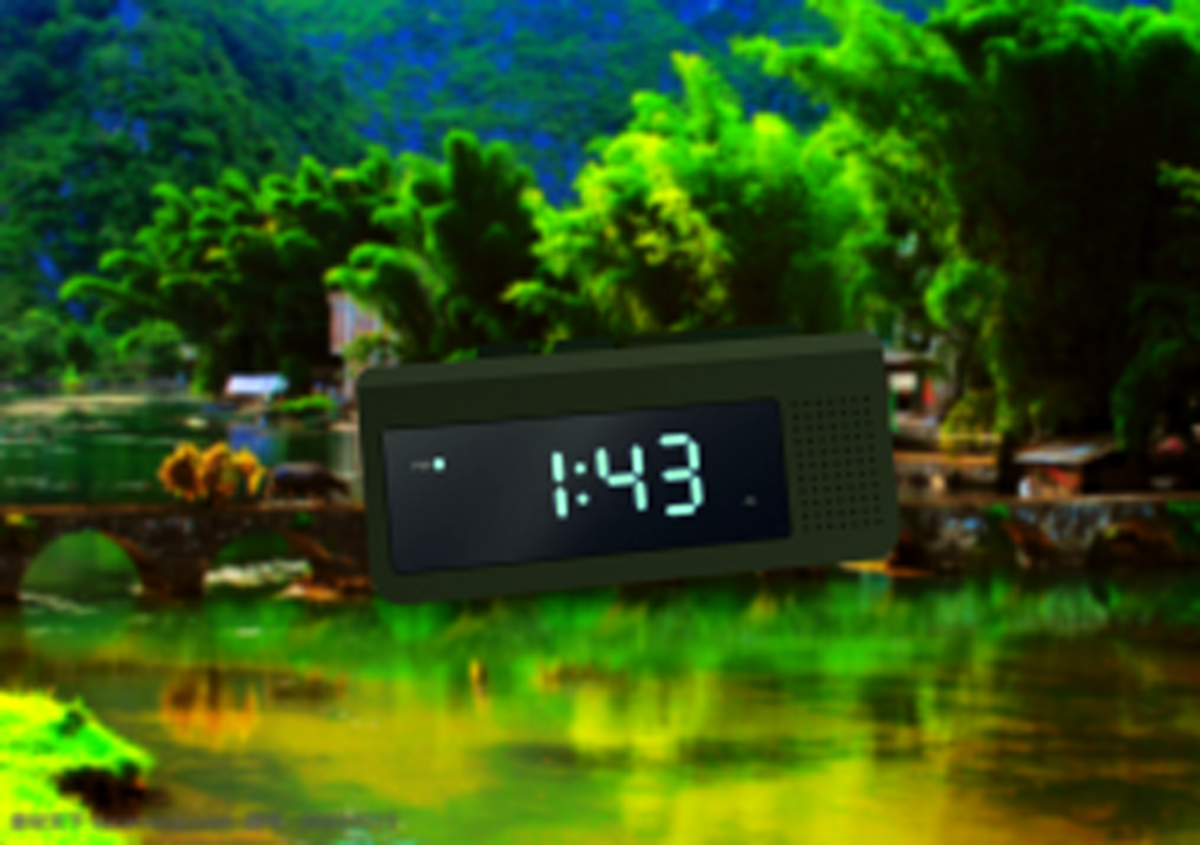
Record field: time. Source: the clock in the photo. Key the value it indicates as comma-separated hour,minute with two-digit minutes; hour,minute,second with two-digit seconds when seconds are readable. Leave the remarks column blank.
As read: 1,43
